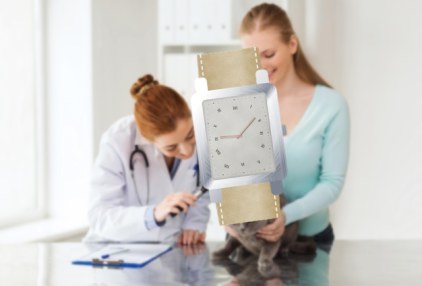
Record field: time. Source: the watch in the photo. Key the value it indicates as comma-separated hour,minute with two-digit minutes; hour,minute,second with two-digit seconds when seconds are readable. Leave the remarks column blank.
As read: 9,08
